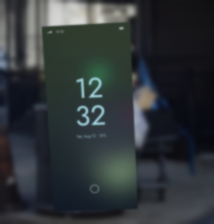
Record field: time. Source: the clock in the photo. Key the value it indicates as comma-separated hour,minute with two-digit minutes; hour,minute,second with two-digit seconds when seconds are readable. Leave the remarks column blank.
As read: 12,32
